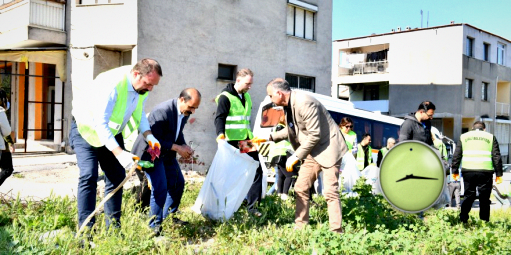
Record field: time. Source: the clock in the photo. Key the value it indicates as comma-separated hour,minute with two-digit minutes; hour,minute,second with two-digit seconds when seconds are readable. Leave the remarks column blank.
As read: 8,15
